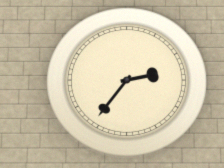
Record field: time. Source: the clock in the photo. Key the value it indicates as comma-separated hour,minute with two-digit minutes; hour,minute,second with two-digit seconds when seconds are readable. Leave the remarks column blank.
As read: 2,36
